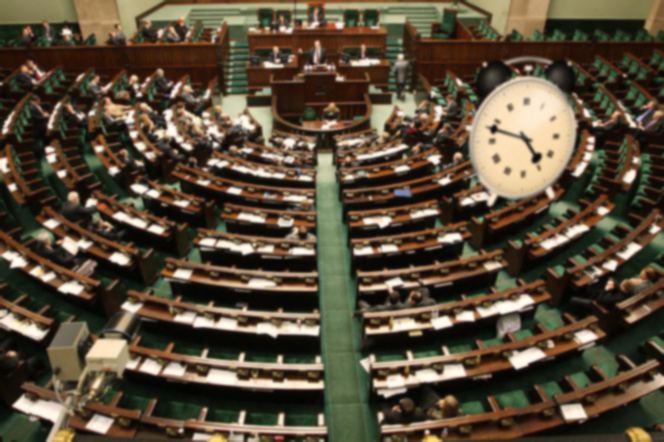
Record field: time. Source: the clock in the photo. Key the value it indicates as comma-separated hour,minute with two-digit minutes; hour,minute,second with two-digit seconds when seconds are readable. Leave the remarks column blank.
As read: 4,48
